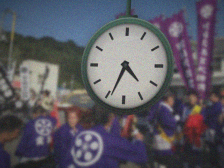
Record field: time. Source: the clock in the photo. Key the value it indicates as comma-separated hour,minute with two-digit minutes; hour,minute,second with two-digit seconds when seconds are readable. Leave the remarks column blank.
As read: 4,34
